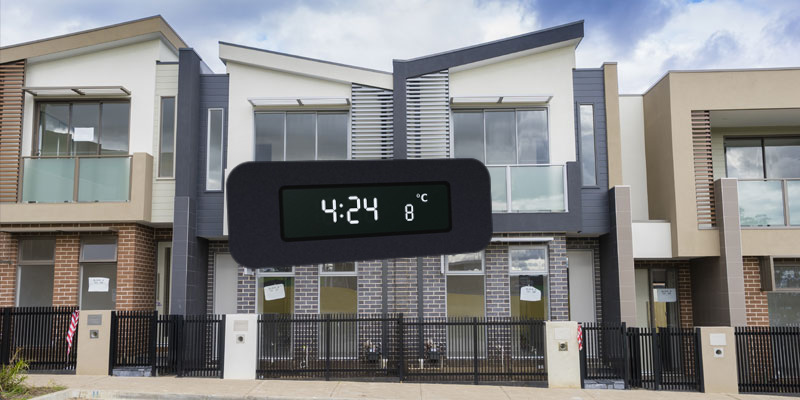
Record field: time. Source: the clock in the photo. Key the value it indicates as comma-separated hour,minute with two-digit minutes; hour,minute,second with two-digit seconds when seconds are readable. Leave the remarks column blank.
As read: 4,24
